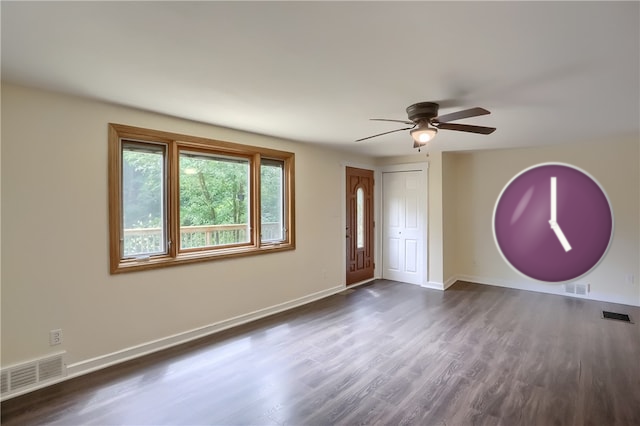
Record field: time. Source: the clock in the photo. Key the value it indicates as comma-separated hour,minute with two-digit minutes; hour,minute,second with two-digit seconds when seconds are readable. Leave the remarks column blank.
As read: 5,00
